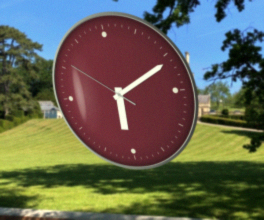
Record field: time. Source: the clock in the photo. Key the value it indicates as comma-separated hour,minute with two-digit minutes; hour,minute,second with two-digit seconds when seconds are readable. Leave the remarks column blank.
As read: 6,10,51
